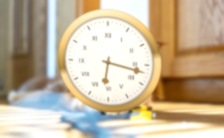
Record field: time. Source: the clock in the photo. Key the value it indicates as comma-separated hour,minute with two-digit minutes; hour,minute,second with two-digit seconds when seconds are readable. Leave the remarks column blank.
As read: 6,17
